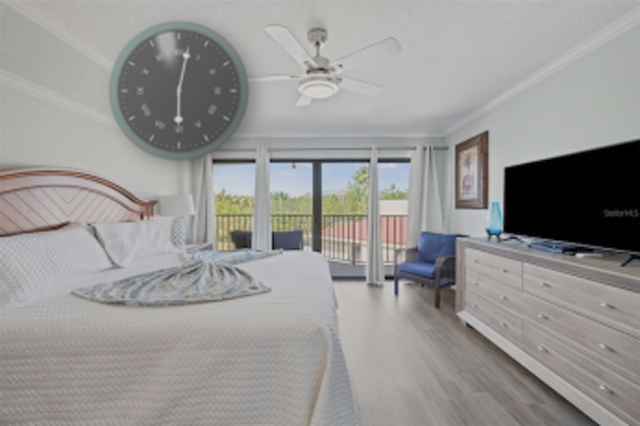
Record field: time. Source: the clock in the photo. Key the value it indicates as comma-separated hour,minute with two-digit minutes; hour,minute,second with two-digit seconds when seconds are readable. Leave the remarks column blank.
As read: 6,02
